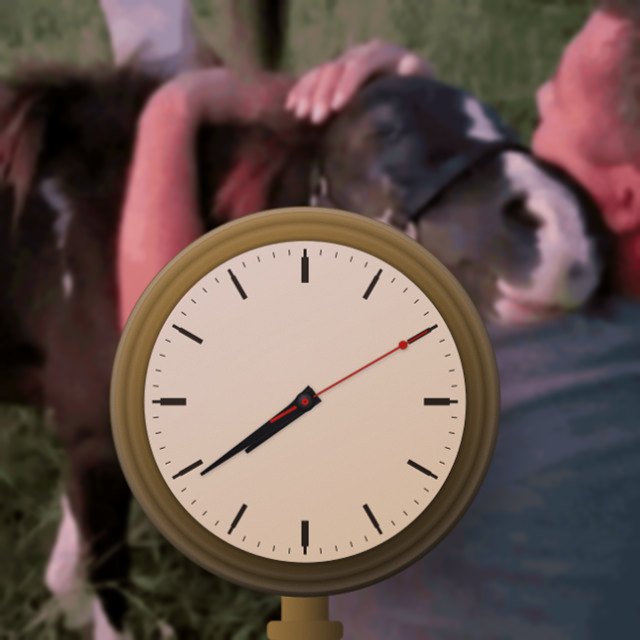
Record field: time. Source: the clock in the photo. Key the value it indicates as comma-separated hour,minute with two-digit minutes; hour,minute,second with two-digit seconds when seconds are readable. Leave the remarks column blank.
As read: 7,39,10
